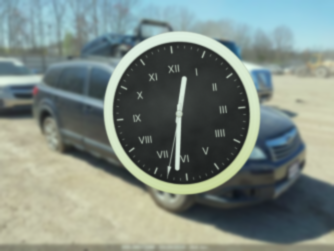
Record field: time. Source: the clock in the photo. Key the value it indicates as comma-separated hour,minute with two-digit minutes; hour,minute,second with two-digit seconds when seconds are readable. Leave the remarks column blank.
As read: 12,31,33
